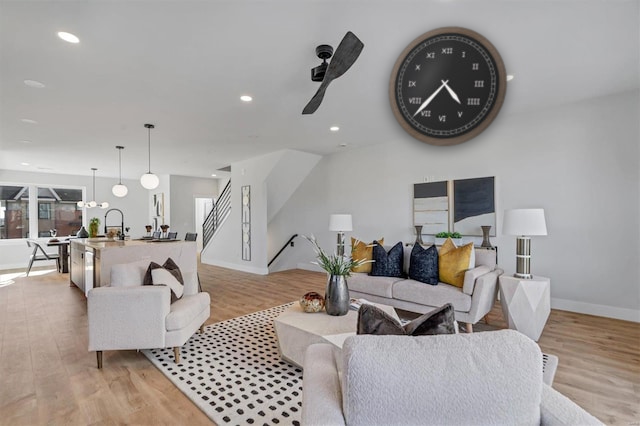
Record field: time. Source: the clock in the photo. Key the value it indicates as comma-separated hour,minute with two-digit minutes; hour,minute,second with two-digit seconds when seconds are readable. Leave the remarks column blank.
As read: 4,37
